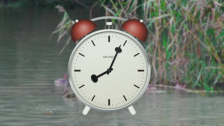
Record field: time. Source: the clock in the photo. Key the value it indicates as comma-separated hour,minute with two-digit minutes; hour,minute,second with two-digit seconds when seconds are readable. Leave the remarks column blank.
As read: 8,04
